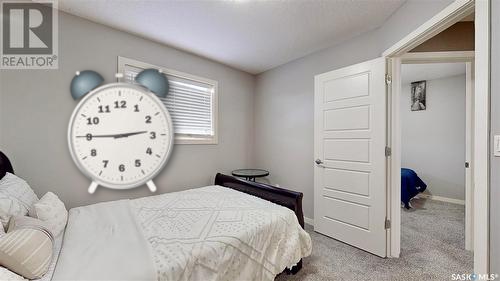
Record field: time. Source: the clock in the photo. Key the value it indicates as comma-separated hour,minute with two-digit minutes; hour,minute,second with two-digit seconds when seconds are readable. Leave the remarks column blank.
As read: 2,45
